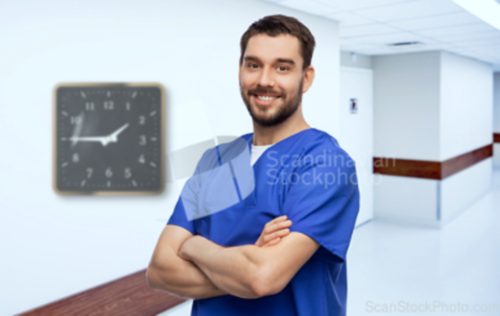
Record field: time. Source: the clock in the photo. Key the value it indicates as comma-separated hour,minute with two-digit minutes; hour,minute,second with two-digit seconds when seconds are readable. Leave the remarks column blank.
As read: 1,45
